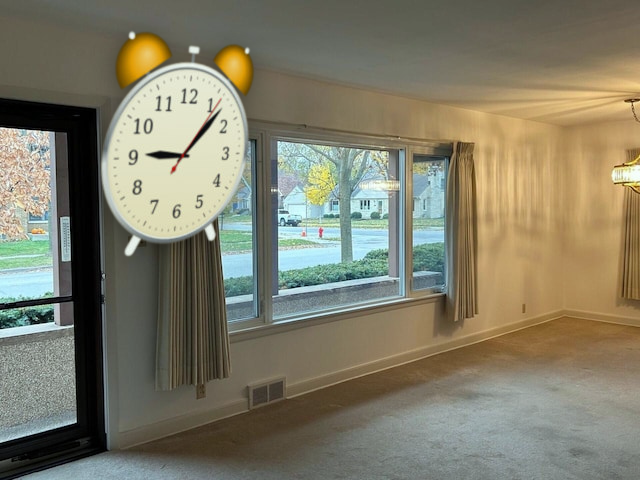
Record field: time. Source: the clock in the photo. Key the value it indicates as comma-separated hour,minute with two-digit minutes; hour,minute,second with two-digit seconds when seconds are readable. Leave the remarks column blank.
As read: 9,07,06
